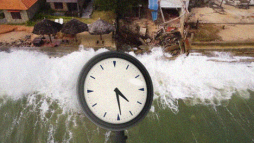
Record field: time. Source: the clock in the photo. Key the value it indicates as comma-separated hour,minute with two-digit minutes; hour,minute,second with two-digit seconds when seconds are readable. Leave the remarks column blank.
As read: 4,29
